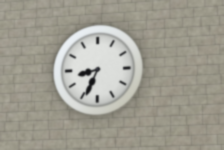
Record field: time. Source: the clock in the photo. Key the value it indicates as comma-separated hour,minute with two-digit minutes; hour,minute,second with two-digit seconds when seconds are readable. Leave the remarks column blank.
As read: 8,34
